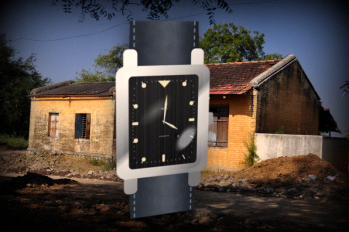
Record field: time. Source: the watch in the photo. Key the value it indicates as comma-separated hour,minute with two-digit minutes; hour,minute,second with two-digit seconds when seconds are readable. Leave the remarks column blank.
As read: 4,01
